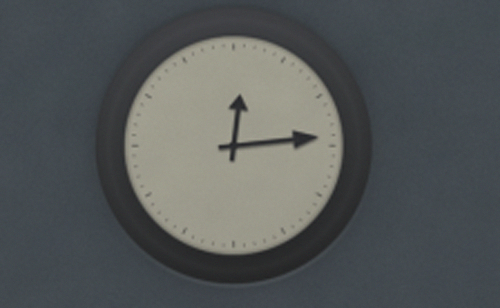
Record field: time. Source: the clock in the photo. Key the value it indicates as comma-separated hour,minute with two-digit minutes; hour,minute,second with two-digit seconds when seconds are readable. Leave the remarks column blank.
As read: 12,14
